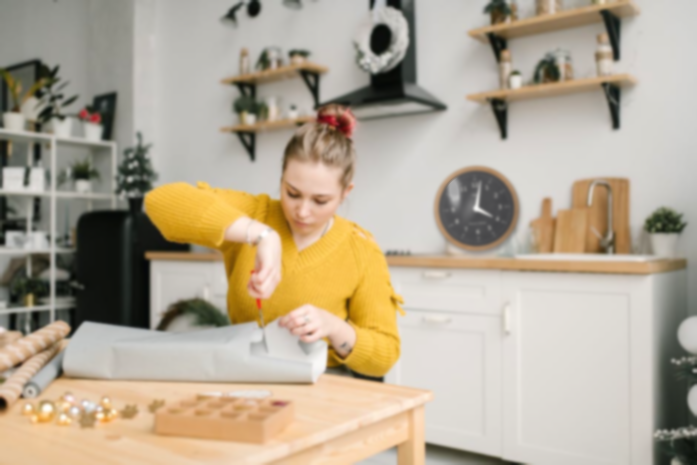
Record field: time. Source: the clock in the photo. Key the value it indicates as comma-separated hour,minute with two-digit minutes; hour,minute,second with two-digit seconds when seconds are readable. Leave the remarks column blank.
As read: 4,02
